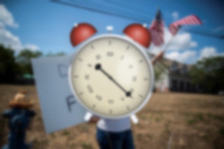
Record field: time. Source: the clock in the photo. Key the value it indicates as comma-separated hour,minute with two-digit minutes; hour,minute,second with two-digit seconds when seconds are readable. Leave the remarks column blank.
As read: 10,22
